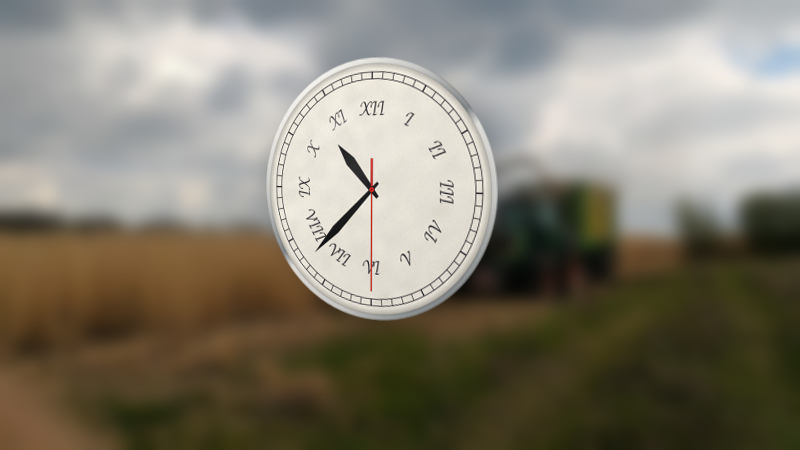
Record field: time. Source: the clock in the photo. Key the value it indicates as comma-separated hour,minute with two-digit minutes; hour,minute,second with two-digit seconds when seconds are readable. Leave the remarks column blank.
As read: 10,37,30
